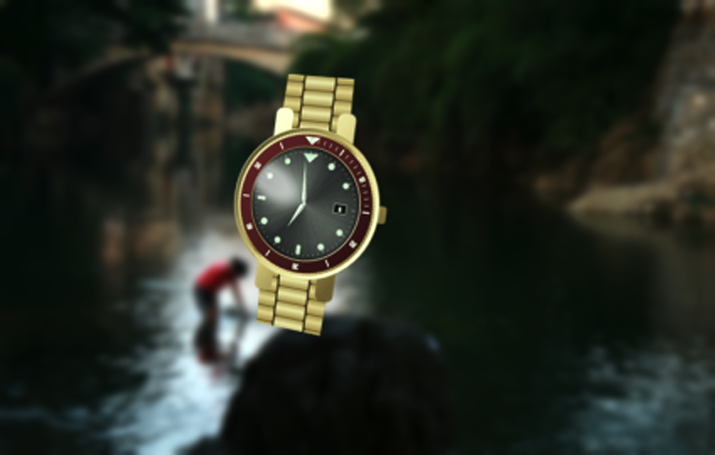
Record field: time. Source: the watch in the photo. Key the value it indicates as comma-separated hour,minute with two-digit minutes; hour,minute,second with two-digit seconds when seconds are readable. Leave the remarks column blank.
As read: 6,59
